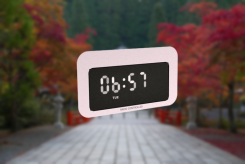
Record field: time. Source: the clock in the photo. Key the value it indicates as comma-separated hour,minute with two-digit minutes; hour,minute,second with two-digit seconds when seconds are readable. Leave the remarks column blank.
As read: 6,57
